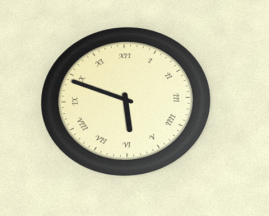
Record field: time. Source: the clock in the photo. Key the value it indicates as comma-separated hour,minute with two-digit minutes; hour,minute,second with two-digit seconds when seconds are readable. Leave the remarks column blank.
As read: 5,49
